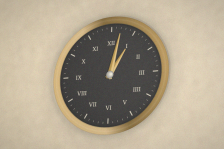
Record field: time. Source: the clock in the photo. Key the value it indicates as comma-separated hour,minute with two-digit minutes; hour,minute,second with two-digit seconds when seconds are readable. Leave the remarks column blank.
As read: 1,02
